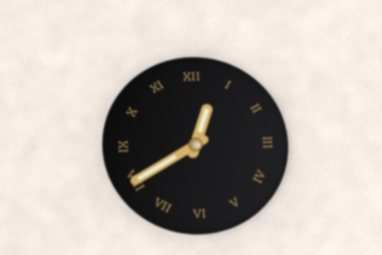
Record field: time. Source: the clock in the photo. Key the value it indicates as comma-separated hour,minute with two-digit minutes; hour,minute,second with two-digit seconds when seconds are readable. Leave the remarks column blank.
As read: 12,40
